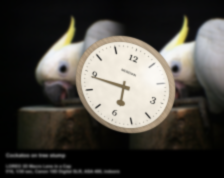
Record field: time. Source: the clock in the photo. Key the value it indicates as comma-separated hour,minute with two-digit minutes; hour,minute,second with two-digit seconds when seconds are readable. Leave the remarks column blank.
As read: 5,44
